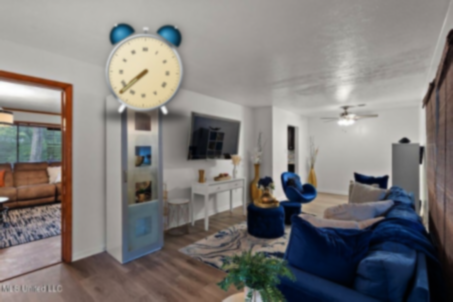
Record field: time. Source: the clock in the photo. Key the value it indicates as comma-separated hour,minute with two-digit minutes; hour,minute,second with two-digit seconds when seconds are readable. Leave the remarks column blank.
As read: 7,38
